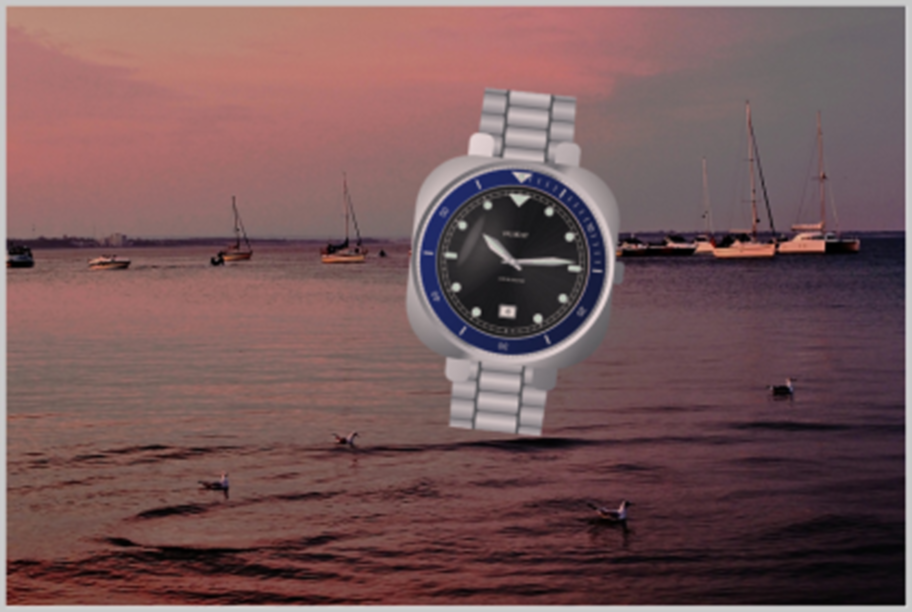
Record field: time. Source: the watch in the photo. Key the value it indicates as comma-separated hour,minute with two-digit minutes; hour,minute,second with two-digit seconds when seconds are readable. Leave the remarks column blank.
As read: 10,14
